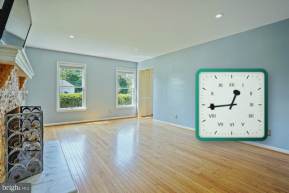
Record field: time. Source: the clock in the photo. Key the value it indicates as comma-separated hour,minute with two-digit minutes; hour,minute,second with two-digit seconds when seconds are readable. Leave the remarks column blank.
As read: 12,44
